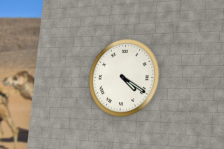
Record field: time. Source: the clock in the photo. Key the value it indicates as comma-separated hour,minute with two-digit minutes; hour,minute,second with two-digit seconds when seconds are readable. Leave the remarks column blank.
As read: 4,20
